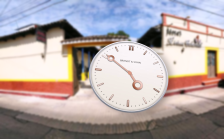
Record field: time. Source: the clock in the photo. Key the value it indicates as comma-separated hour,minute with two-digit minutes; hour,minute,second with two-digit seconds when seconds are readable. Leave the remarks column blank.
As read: 4,51
